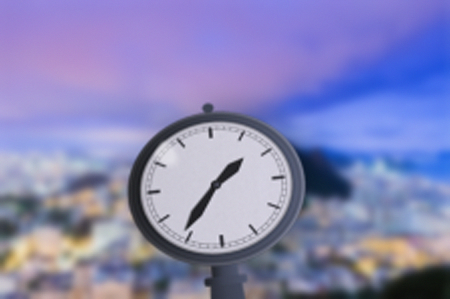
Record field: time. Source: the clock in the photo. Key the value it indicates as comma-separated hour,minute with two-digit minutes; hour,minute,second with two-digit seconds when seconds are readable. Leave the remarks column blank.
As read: 1,36
